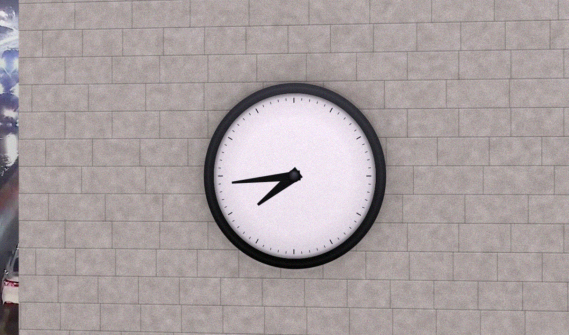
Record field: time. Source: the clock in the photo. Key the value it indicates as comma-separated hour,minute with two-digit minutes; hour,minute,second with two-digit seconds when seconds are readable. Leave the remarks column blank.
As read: 7,44
